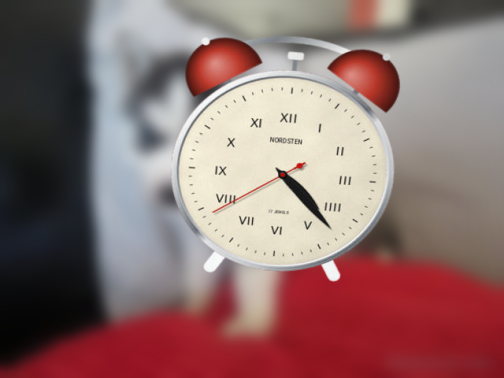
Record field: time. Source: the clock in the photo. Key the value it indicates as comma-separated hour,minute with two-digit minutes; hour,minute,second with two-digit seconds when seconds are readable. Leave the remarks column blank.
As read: 4,22,39
